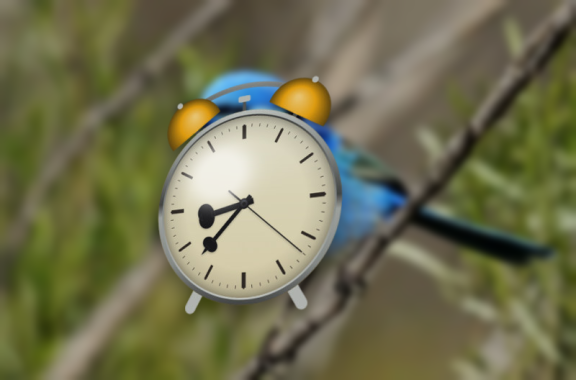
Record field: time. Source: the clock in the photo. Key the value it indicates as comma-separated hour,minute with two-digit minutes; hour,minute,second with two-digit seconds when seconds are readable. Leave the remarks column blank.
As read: 8,37,22
